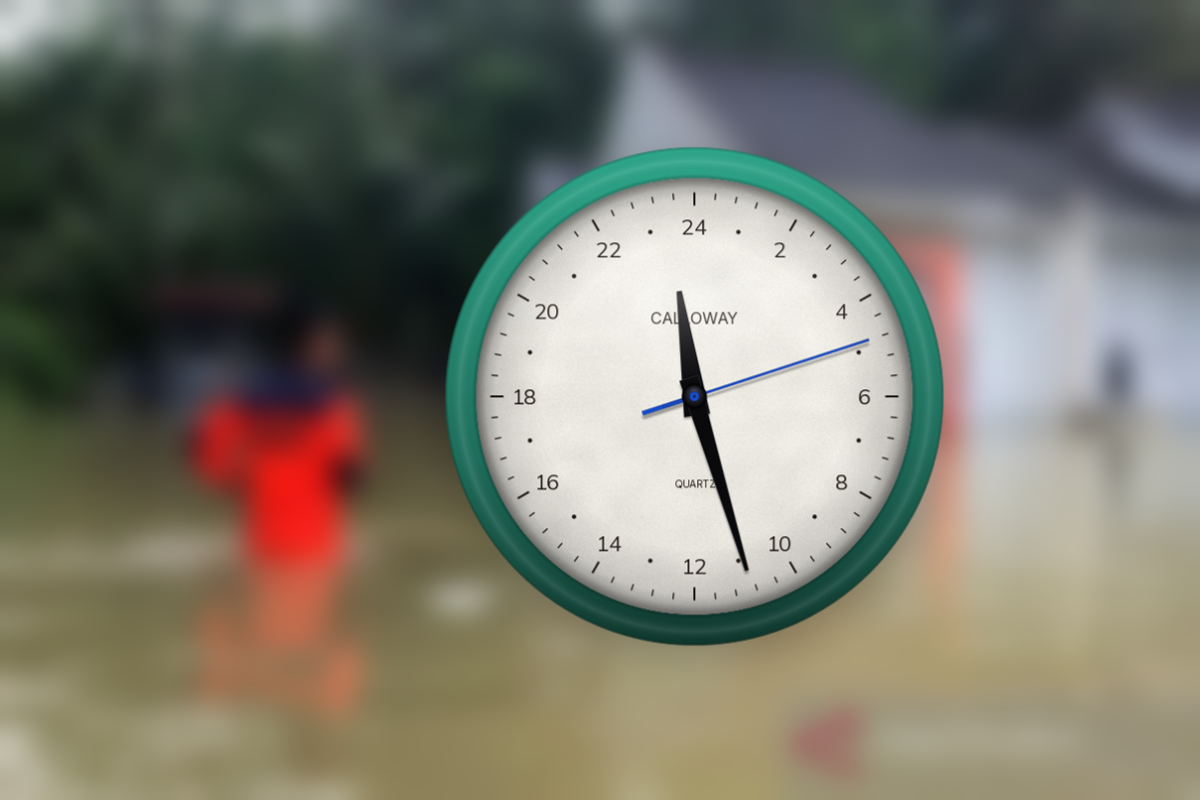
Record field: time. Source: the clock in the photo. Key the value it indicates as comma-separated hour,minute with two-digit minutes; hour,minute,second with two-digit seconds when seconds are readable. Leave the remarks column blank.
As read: 23,27,12
